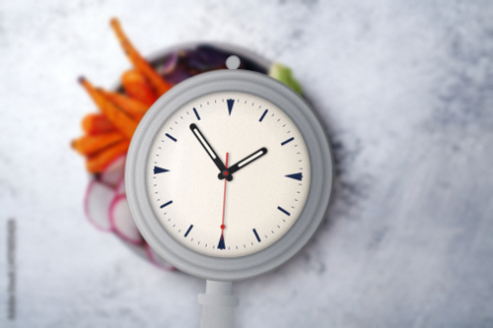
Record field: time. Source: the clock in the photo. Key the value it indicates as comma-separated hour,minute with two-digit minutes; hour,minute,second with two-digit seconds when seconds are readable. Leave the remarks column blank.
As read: 1,53,30
